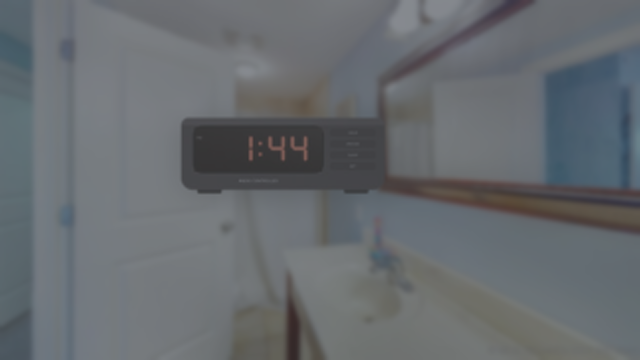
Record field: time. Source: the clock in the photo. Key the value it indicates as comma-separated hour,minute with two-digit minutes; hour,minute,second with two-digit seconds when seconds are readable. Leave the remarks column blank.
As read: 1,44
